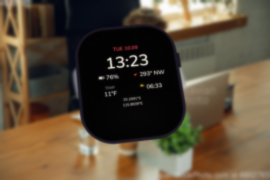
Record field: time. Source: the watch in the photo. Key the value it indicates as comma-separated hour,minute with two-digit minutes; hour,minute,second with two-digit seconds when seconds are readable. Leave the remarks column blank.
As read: 13,23
